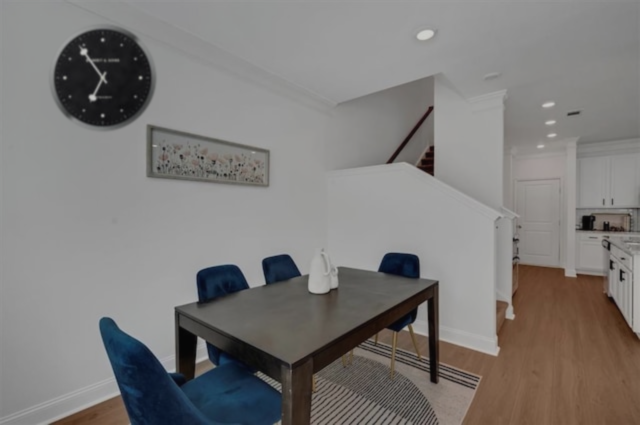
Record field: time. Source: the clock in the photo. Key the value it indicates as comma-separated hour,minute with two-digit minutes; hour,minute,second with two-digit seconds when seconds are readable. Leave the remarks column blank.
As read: 6,54
